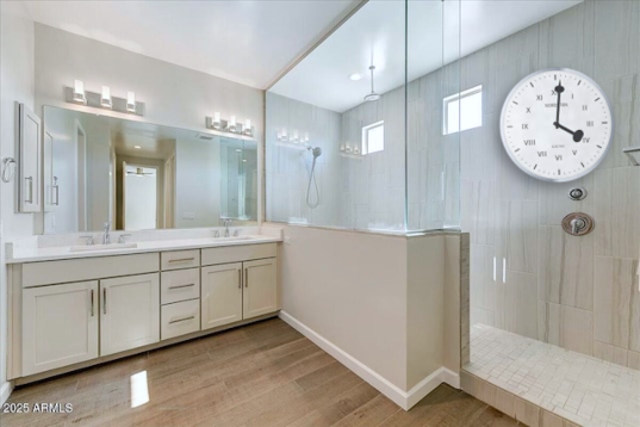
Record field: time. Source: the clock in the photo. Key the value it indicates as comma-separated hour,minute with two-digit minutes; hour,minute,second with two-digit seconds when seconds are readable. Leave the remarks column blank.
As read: 4,01
